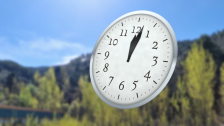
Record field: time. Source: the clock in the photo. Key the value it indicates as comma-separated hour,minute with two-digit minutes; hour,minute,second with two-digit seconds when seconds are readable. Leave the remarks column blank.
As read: 12,02
